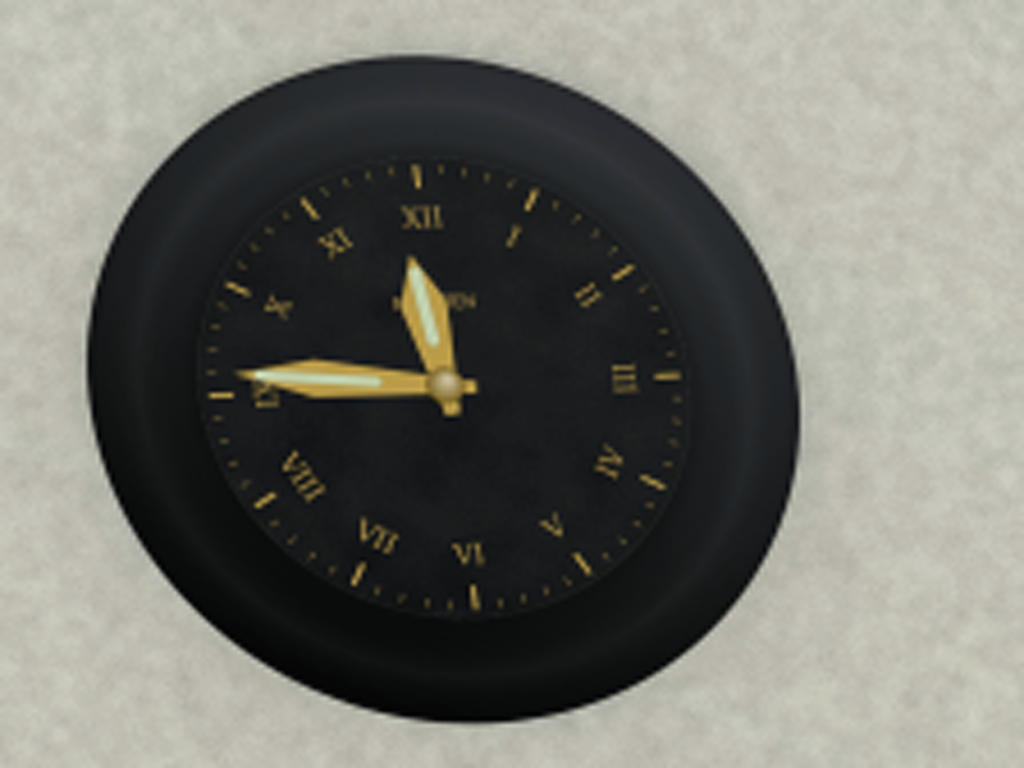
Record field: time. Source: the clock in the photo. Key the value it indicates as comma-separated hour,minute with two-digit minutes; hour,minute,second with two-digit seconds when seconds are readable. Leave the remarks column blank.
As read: 11,46
